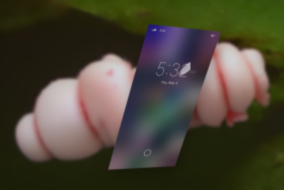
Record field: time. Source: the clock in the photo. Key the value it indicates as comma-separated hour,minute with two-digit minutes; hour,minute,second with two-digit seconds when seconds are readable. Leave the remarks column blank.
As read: 5,32
